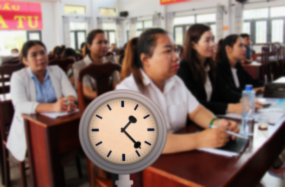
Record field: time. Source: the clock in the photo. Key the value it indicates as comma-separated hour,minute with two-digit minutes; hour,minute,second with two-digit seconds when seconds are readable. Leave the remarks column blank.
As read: 1,23
